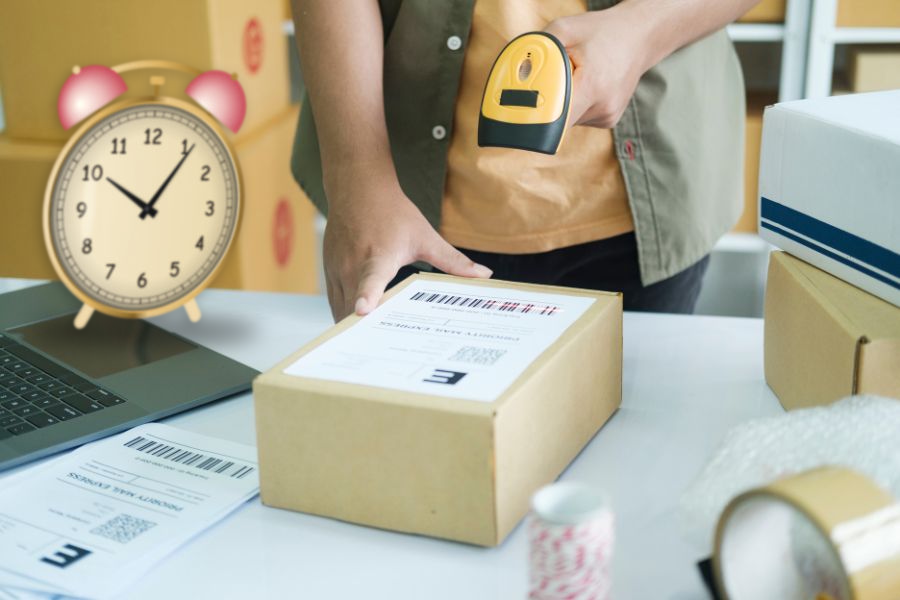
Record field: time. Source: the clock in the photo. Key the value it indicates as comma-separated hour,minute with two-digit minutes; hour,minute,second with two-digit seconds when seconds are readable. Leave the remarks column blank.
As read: 10,06
